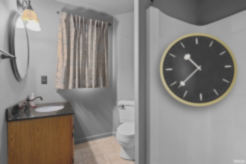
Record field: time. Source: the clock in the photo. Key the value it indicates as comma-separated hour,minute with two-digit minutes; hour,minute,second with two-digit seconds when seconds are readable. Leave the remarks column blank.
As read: 10,38
